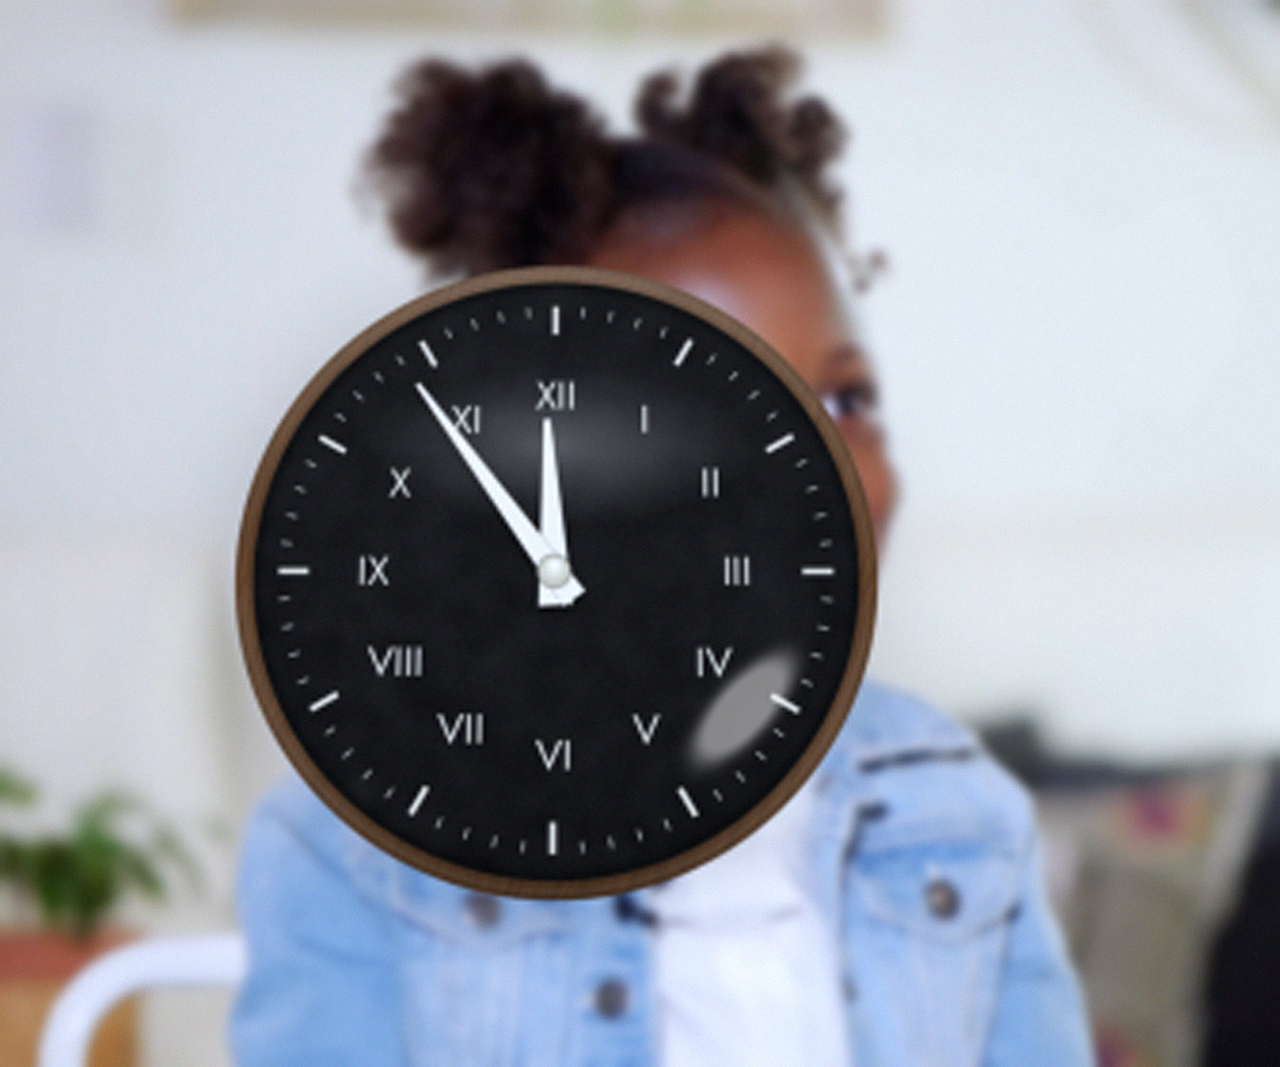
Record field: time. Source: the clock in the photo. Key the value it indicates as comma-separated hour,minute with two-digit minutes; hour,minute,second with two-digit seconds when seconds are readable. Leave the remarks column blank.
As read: 11,54
